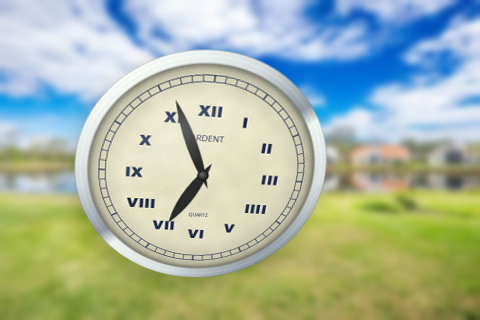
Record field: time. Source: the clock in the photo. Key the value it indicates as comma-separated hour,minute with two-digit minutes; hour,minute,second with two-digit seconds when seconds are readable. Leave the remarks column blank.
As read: 6,56
